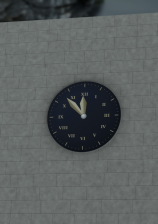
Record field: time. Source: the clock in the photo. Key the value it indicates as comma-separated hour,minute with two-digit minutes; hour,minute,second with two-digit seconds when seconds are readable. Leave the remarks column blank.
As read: 11,53
